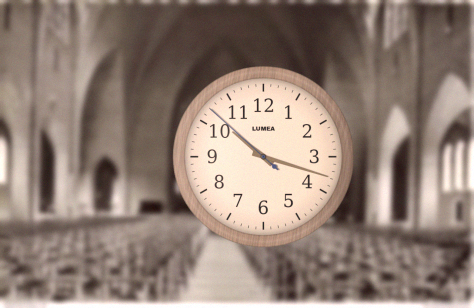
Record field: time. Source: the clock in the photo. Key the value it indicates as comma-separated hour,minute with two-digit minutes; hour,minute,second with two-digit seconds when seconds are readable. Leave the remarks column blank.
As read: 10,17,52
